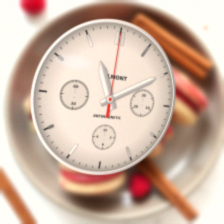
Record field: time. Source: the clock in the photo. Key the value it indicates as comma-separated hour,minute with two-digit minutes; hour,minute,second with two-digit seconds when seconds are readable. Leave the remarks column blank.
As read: 11,10
